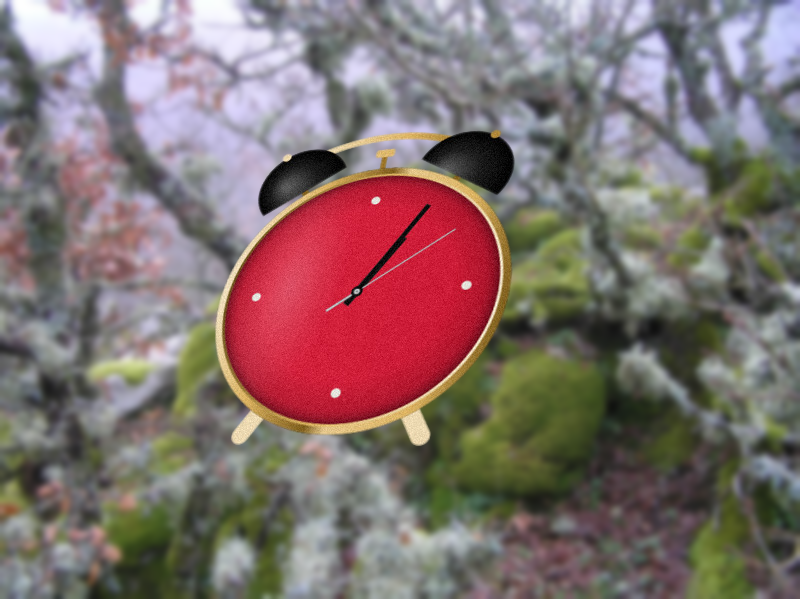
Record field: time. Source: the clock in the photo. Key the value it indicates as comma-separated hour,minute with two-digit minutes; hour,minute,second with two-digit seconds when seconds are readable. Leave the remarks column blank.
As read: 1,05,09
